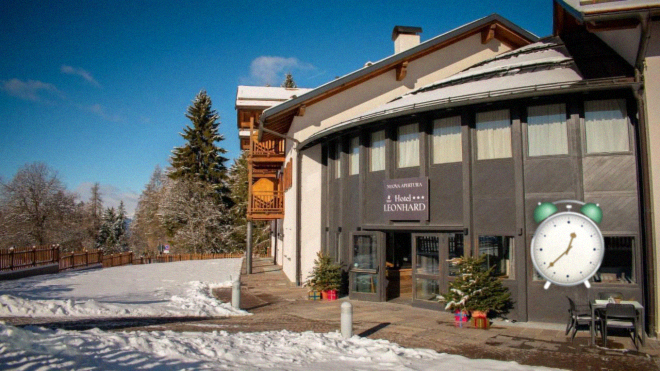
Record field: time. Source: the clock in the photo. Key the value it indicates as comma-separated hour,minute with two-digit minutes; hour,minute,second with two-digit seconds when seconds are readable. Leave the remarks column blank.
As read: 12,38
